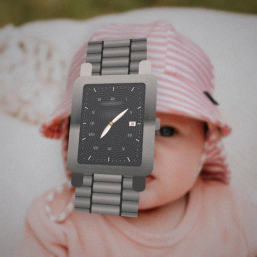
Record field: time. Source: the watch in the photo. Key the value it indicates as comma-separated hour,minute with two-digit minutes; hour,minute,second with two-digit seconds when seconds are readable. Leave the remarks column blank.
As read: 7,08
